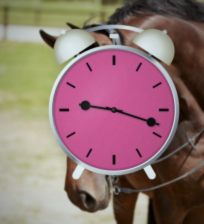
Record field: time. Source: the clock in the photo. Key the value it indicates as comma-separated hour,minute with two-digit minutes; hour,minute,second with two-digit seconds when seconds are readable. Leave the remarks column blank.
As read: 9,18
